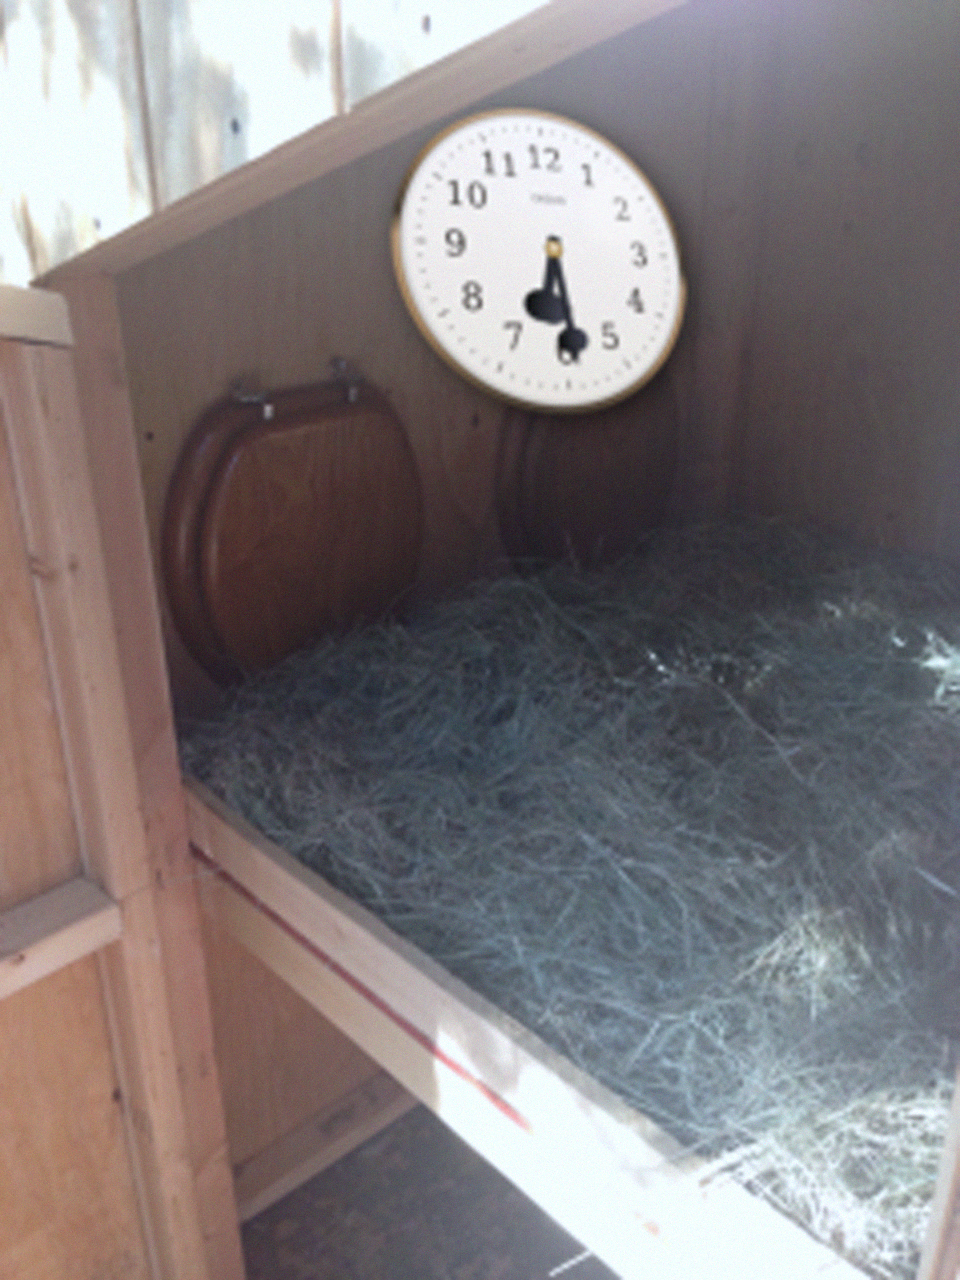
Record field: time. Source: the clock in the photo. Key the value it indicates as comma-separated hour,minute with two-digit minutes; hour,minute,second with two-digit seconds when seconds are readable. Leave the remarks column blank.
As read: 6,29
